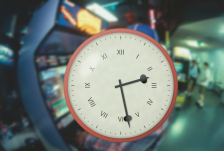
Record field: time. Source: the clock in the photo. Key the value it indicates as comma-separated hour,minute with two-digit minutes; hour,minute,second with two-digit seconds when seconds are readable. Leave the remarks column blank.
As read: 2,28
